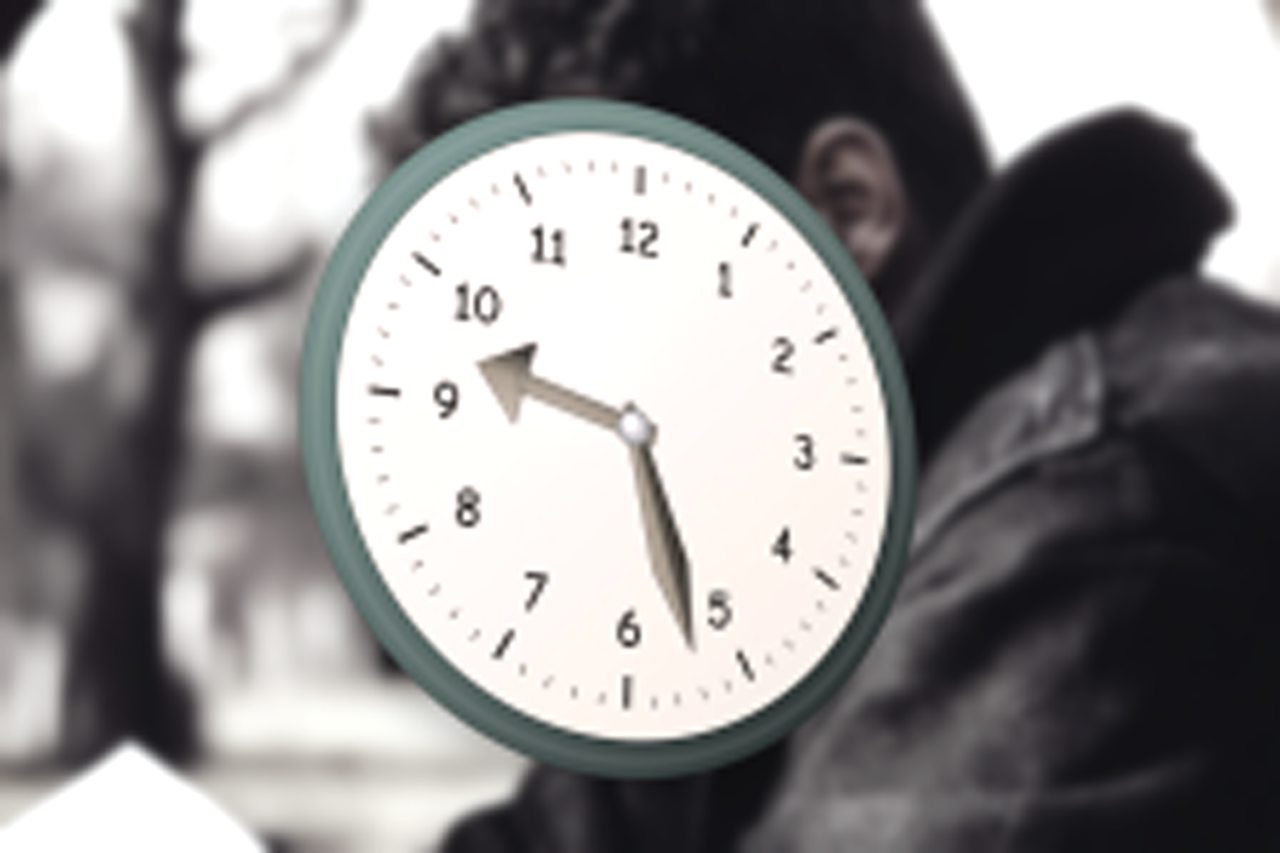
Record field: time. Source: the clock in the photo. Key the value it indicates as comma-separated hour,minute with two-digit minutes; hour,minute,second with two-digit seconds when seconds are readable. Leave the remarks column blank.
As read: 9,27
